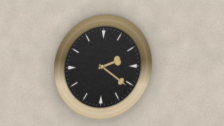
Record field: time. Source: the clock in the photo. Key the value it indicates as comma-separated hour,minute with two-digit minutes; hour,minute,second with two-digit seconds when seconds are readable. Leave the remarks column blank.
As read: 2,21
